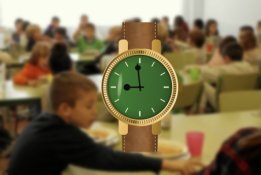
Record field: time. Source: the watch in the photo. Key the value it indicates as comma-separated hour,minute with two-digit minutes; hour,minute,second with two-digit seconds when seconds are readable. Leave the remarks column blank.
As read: 8,59
